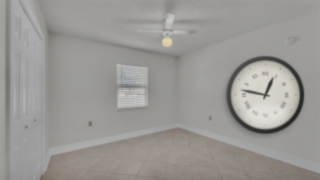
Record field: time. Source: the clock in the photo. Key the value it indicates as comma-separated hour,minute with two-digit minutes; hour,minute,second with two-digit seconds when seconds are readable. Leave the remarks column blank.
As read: 12,47
